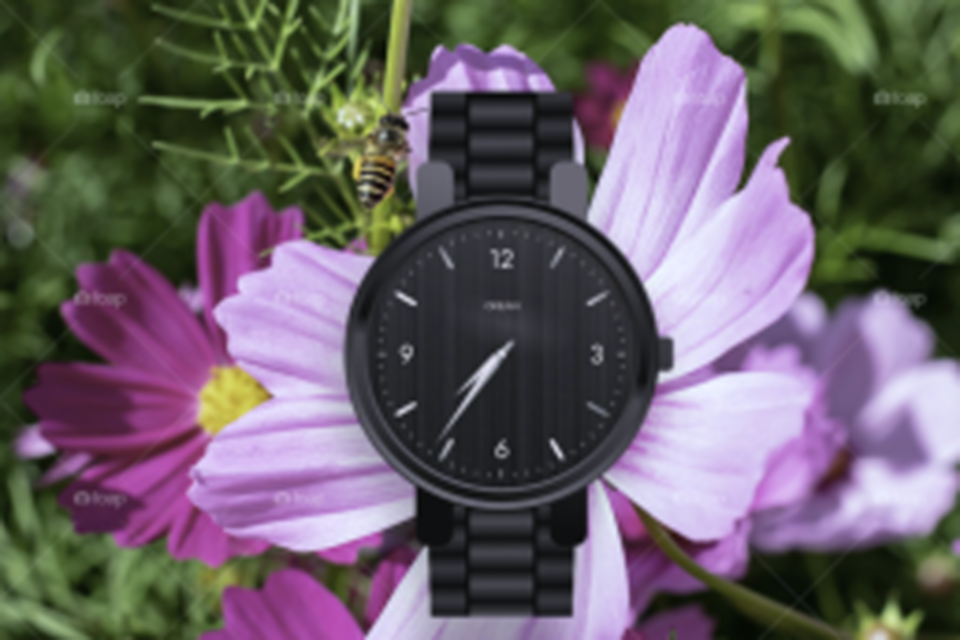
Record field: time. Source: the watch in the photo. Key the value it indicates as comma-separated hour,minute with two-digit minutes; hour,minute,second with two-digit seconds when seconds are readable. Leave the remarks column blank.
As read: 7,36
